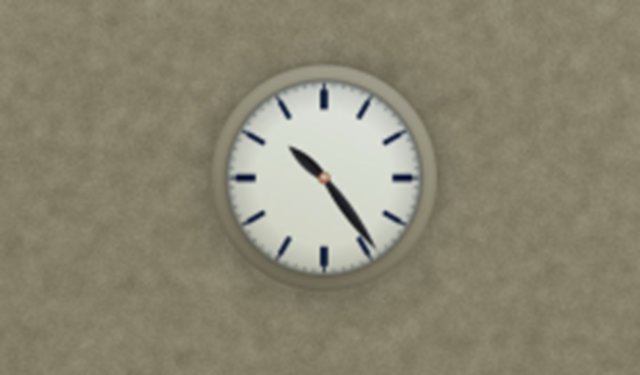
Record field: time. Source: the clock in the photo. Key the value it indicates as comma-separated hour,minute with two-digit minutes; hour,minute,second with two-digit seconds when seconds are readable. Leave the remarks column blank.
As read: 10,24
